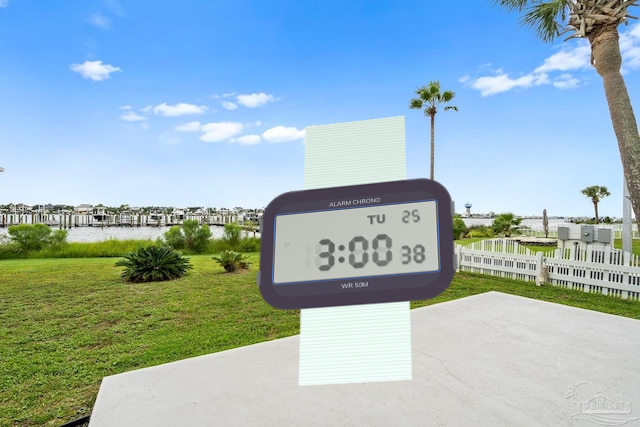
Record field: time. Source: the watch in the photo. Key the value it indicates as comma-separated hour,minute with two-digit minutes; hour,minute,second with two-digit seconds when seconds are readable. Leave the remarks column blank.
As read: 3,00,38
